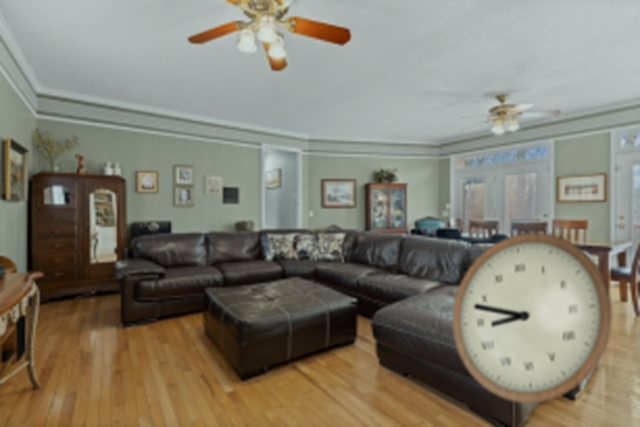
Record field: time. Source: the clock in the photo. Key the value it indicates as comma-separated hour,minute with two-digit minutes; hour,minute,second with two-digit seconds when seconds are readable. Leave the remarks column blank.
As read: 8,48
